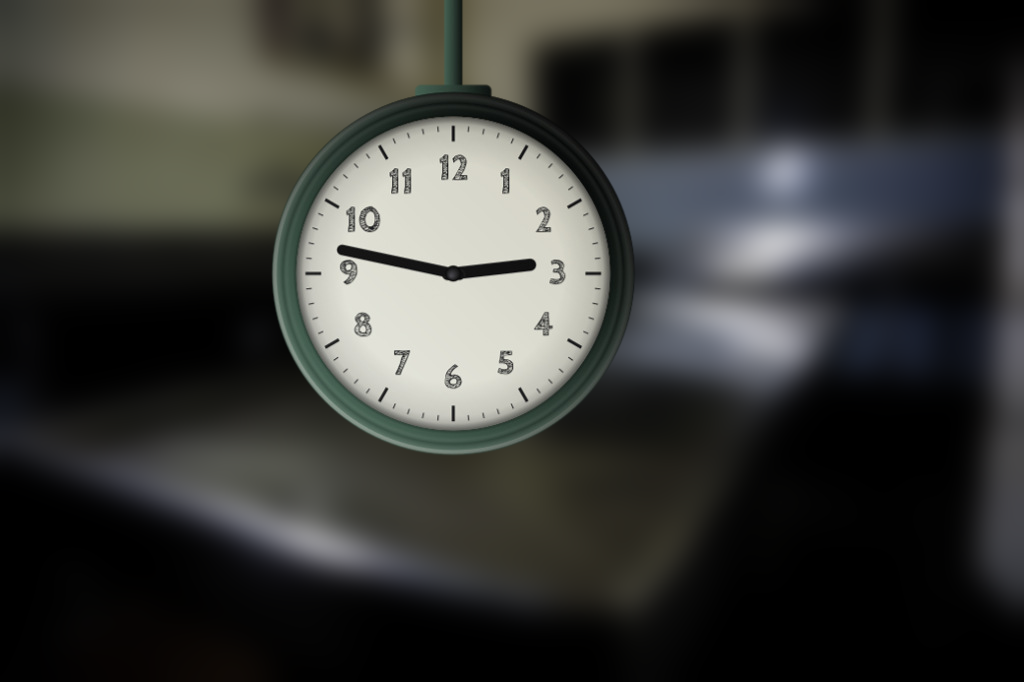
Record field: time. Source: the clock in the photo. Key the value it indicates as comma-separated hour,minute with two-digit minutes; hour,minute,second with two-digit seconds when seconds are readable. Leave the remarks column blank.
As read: 2,47
